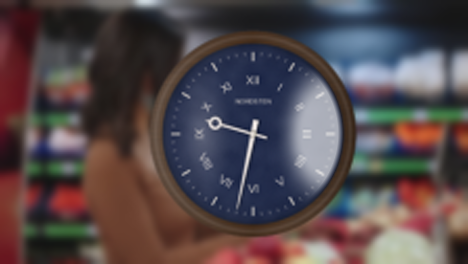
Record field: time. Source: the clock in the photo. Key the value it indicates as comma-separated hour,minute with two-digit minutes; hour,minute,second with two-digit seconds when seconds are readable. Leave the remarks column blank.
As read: 9,32
